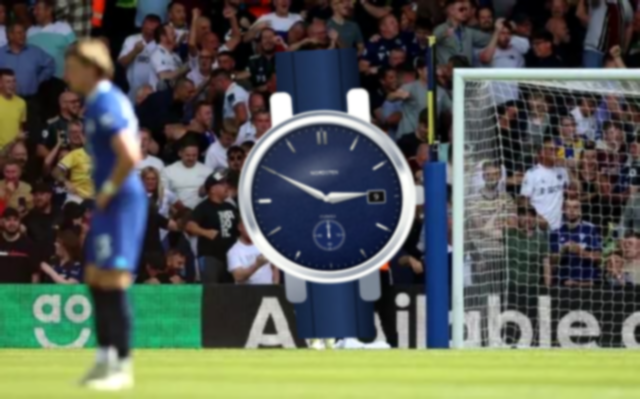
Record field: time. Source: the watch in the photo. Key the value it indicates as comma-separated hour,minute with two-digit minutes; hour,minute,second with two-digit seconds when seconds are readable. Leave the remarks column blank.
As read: 2,50
